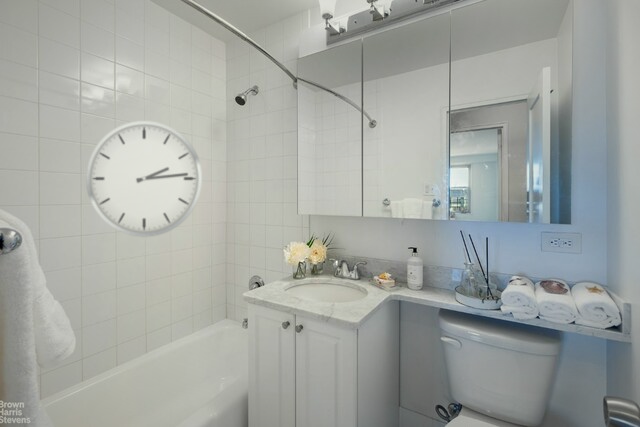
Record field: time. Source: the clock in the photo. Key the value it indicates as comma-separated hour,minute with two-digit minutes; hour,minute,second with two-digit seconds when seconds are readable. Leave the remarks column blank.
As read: 2,14
